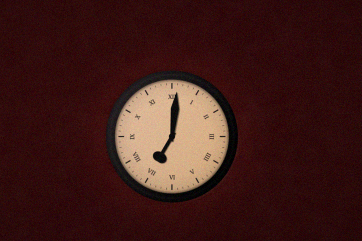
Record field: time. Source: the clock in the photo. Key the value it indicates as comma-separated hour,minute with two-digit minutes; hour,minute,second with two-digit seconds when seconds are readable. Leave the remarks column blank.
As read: 7,01
